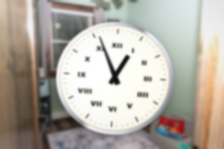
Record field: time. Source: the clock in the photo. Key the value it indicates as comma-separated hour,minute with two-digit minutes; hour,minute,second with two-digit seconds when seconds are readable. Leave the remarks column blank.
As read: 12,56
